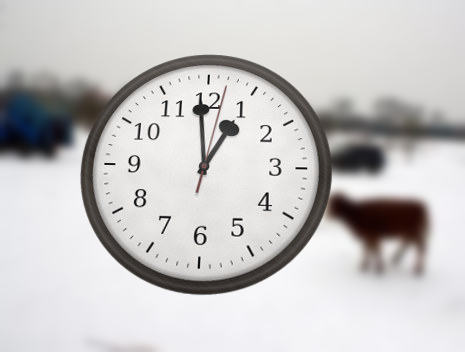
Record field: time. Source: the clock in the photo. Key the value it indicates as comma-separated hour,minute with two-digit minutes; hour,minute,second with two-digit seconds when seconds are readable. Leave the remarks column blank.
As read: 12,59,02
